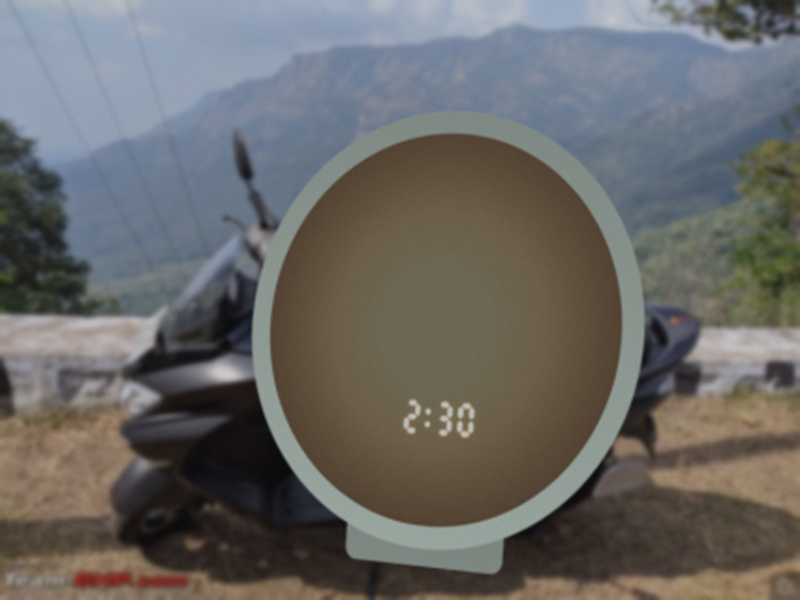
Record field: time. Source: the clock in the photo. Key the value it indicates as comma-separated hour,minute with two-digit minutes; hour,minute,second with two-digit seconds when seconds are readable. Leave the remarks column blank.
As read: 2,30
